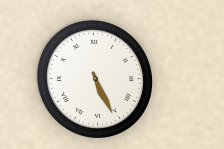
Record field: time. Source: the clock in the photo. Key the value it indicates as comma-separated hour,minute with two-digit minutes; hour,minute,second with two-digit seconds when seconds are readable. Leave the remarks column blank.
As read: 5,26
